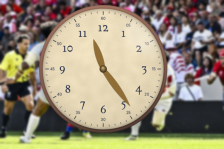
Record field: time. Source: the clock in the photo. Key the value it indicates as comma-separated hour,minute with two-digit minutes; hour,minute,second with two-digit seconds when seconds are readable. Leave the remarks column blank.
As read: 11,24
